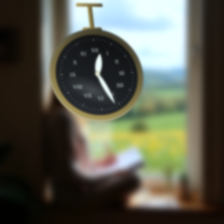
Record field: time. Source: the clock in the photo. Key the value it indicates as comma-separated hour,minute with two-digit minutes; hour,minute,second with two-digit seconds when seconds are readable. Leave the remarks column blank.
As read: 12,26
